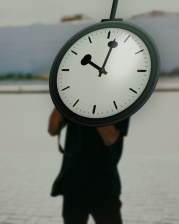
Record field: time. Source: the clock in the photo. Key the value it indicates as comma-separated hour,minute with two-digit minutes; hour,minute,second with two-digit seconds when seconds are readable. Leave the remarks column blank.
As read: 10,02
